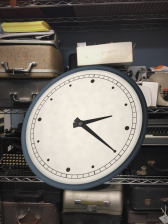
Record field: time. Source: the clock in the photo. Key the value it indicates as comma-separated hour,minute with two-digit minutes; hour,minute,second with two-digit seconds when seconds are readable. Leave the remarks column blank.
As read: 2,20
